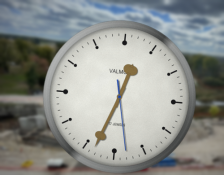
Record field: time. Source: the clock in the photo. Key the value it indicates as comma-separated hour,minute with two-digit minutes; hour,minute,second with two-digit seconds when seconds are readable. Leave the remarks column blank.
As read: 12,33,28
